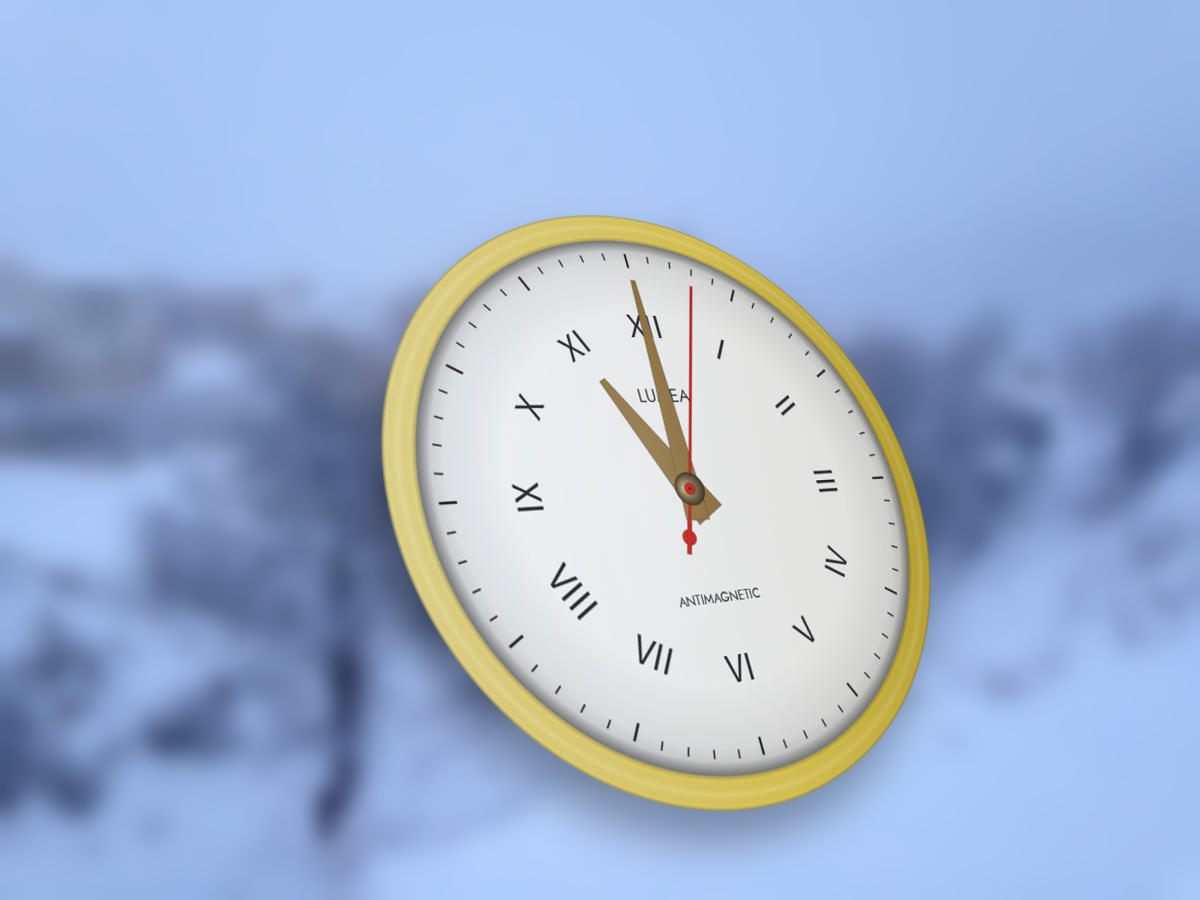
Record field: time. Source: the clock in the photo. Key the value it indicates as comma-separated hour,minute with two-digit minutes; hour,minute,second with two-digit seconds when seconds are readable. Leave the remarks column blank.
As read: 11,00,03
